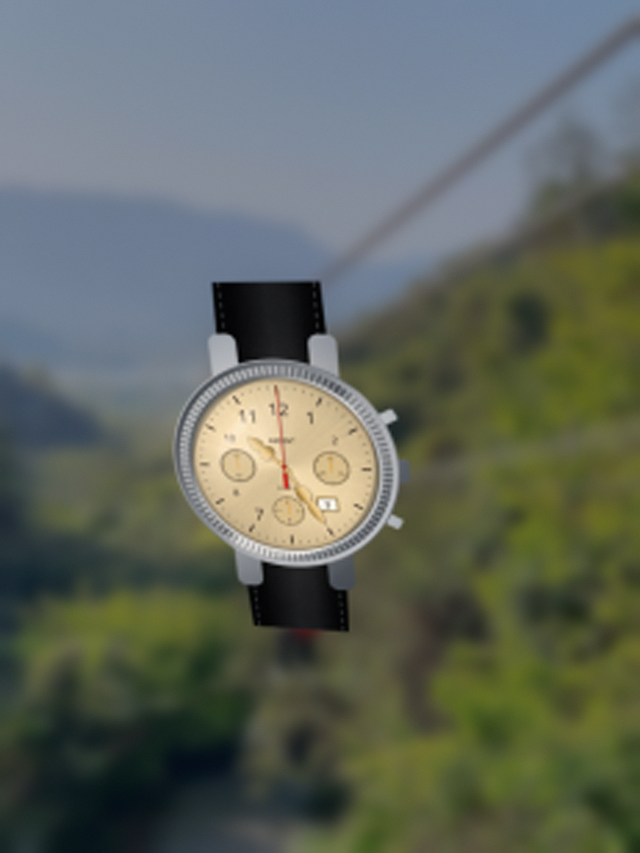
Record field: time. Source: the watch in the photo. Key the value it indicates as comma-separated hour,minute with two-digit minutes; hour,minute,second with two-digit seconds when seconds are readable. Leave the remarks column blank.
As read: 10,25
